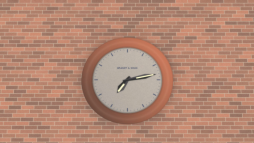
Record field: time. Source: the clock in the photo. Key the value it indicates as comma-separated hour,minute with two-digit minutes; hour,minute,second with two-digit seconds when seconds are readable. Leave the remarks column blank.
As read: 7,13
